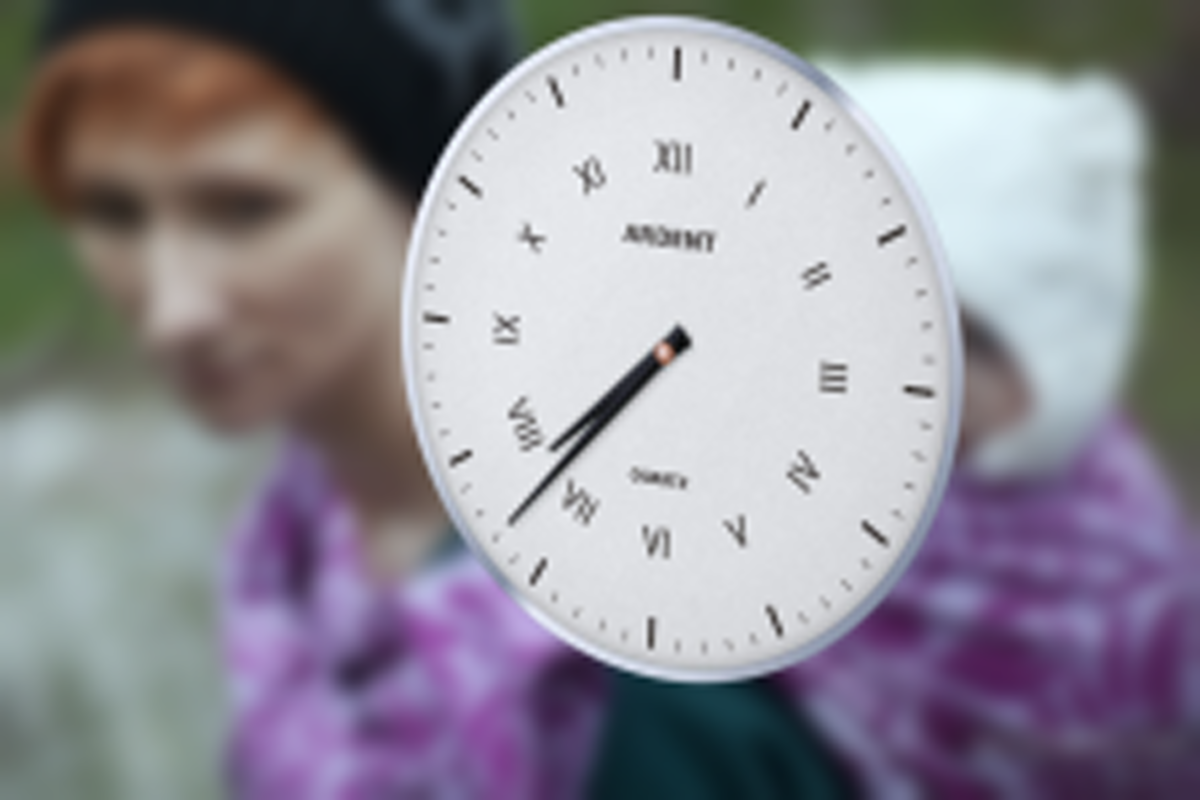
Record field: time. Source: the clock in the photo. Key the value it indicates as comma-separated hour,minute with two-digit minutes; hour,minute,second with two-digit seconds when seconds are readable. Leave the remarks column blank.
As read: 7,37
